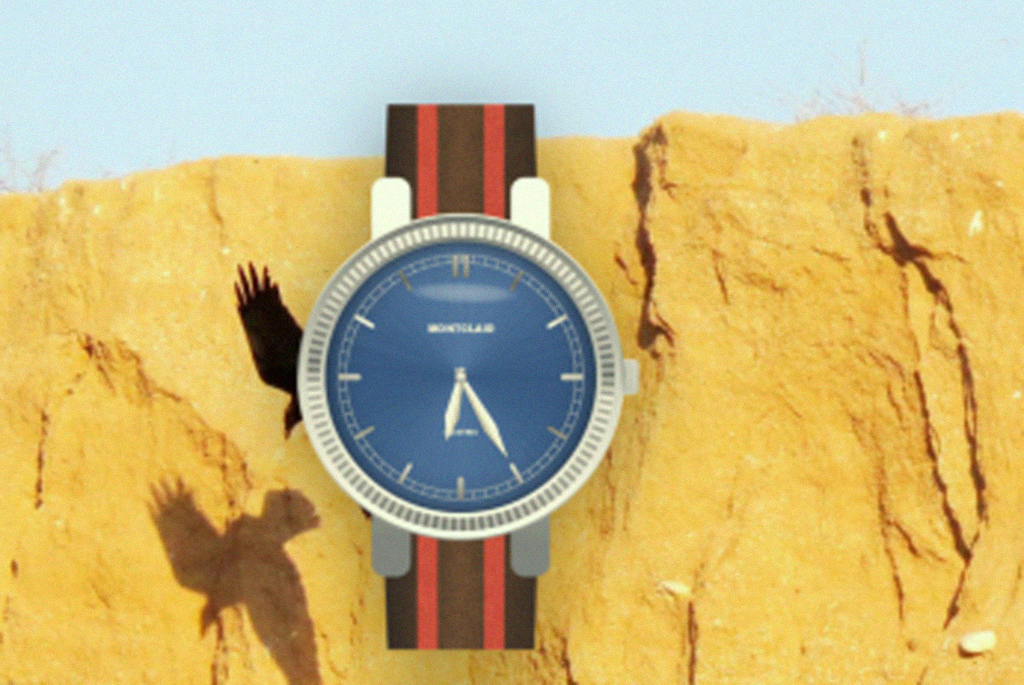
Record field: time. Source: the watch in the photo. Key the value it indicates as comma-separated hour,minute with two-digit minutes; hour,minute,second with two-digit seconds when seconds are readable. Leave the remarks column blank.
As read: 6,25
